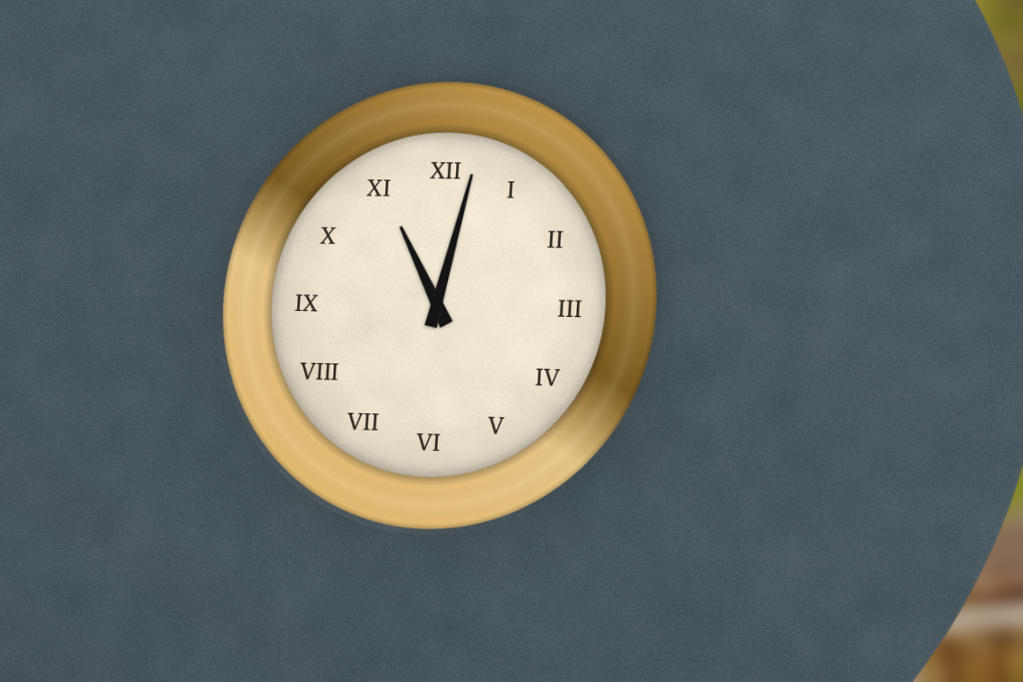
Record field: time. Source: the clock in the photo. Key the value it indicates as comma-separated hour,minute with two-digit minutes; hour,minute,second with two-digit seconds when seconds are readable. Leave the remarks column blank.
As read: 11,02
